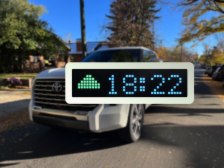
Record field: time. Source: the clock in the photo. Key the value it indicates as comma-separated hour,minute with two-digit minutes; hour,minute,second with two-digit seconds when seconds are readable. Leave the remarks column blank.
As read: 18,22
